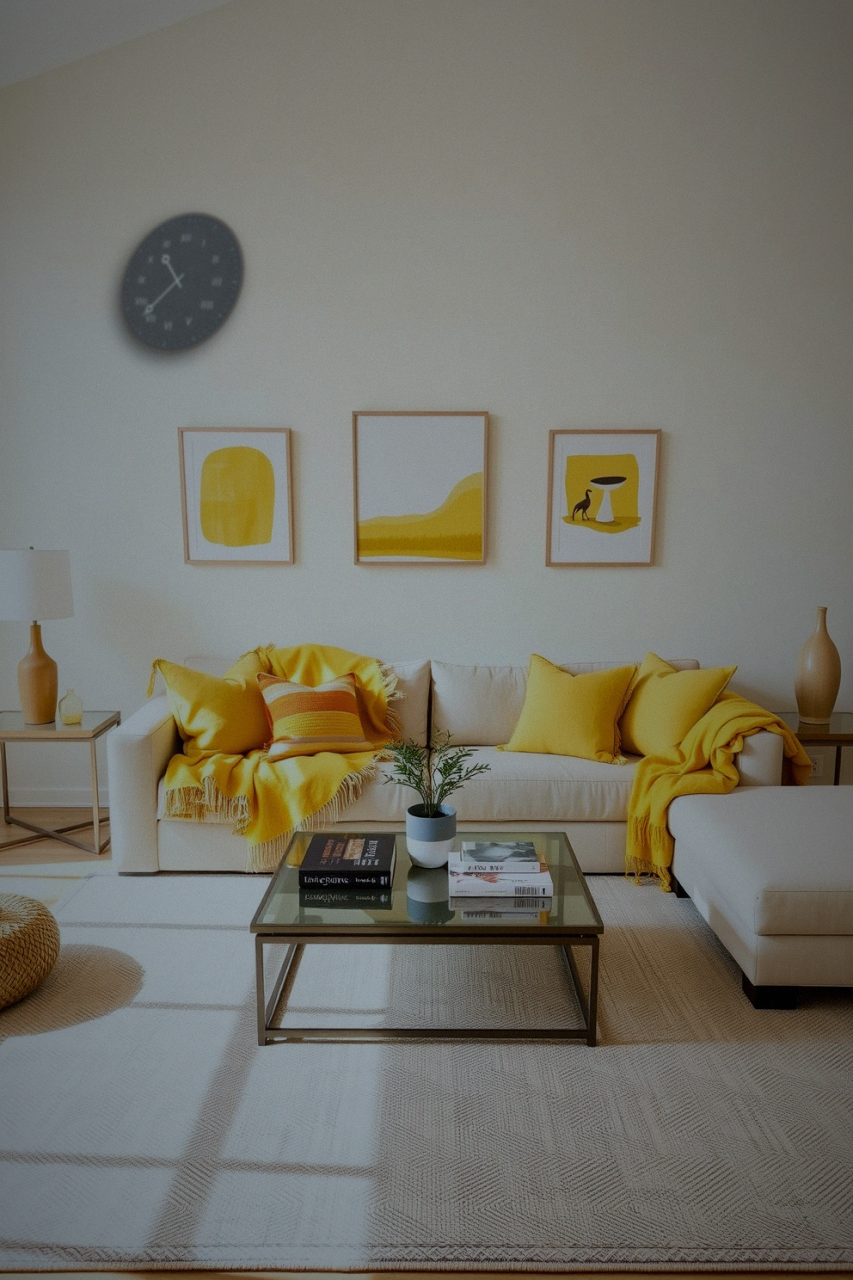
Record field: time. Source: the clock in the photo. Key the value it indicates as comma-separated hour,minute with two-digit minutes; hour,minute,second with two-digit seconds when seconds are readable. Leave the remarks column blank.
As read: 10,37
